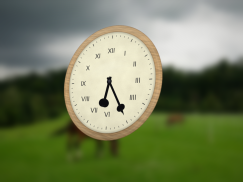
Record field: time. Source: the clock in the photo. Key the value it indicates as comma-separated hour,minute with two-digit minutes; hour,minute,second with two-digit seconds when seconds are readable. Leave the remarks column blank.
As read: 6,25
